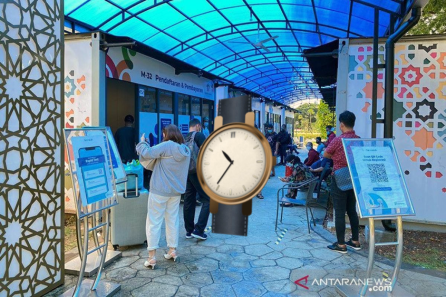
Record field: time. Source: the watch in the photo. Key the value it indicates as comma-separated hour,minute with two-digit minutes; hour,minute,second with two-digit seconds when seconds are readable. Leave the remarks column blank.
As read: 10,36
